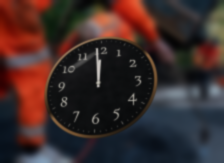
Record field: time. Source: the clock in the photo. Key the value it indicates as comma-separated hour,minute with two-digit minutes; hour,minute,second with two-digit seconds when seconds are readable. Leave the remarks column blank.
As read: 11,59
